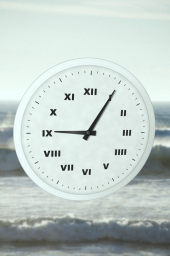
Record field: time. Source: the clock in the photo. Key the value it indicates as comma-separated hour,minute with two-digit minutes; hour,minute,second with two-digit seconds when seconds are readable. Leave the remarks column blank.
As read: 9,05
